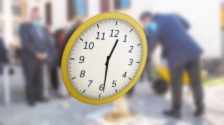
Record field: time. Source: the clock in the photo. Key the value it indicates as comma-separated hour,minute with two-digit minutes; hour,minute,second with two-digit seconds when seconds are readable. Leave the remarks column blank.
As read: 12,29
